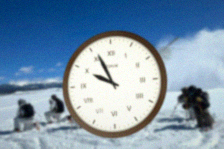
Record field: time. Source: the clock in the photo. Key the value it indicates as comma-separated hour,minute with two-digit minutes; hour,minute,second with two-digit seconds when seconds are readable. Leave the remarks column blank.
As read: 9,56
